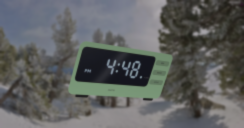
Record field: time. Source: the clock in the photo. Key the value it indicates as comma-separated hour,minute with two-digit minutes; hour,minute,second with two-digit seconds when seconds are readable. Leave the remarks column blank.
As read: 4,48
